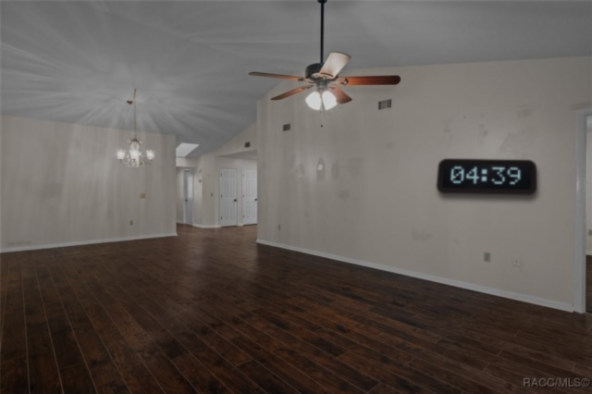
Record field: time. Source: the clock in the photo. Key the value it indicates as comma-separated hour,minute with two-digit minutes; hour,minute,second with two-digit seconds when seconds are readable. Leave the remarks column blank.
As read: 4,39
